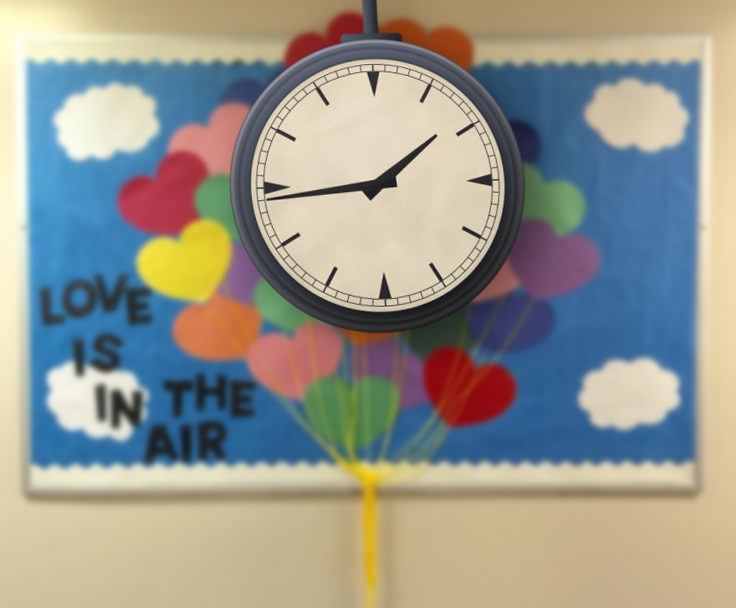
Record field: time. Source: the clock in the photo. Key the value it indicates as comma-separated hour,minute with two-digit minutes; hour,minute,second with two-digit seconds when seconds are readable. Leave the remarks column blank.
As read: 1,44
